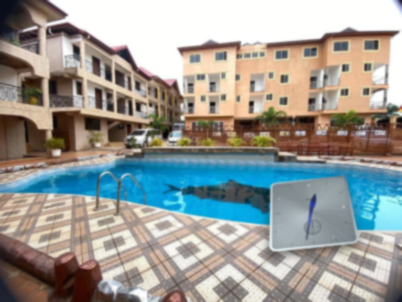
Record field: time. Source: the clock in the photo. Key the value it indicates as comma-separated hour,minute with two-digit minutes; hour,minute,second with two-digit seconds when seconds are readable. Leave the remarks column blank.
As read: 12,32
